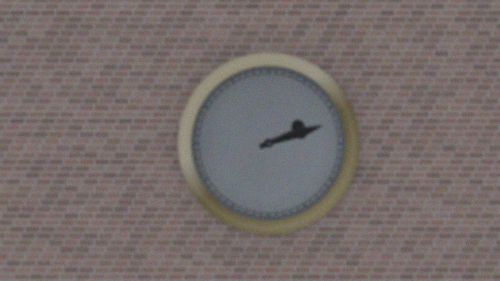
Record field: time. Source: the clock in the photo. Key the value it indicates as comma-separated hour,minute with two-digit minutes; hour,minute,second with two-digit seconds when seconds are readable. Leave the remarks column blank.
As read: 2,12
